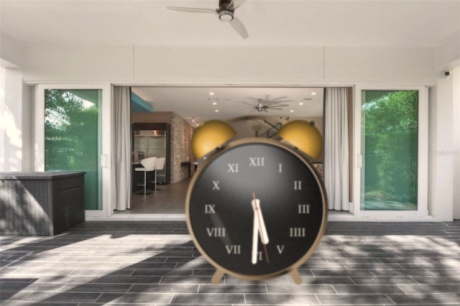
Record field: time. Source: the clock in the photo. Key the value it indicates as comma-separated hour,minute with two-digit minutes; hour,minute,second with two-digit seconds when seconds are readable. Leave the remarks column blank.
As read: 5,30,28
